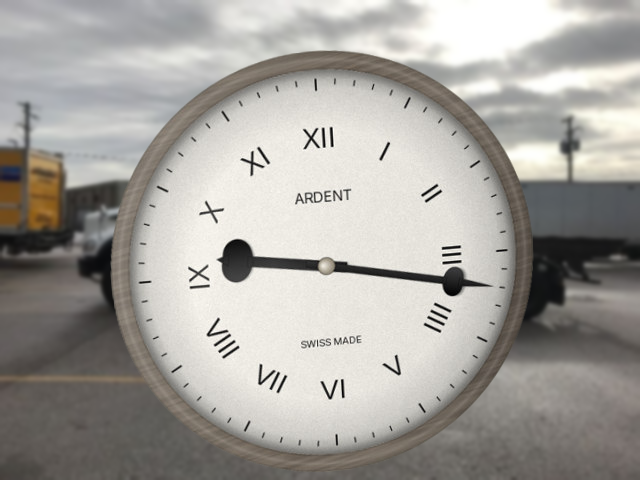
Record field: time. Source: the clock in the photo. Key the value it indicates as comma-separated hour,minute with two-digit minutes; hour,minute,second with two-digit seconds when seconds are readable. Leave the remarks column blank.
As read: 9,17
